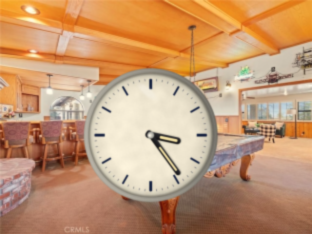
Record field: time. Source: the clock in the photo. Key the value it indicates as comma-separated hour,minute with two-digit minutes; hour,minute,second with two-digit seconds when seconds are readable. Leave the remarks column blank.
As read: 3,24
